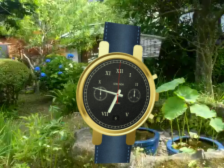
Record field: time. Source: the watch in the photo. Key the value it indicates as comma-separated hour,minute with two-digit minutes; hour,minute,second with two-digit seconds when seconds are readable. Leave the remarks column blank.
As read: 6,47
